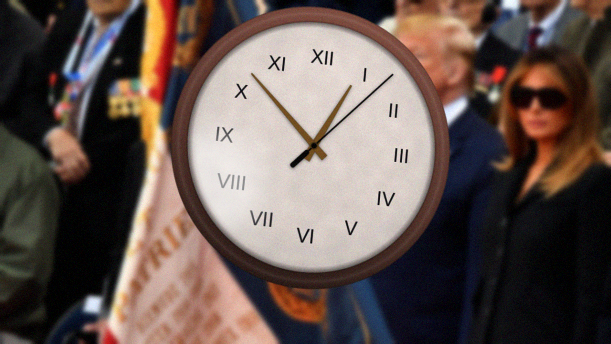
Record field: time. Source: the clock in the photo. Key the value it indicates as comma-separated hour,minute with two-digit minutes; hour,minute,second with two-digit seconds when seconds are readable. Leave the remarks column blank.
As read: 12,52,07
